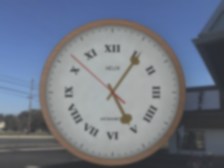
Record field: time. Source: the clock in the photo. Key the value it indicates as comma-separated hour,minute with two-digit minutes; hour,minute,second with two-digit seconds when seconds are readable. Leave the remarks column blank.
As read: 5,05,52
